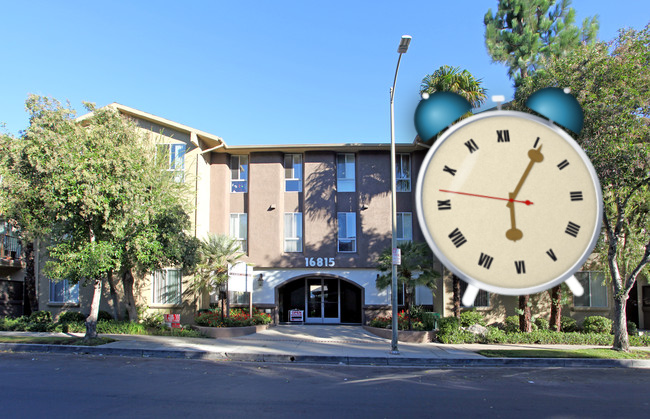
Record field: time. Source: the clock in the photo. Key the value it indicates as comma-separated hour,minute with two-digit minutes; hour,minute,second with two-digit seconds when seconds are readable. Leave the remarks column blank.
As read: 6,05,47
